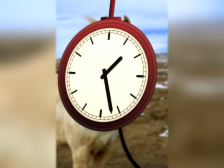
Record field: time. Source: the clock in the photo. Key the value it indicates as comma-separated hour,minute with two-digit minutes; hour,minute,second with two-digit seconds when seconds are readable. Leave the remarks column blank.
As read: 1,27
